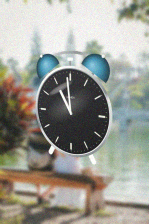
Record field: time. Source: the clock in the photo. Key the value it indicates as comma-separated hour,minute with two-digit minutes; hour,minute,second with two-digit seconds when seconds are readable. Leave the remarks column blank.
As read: 10,59
